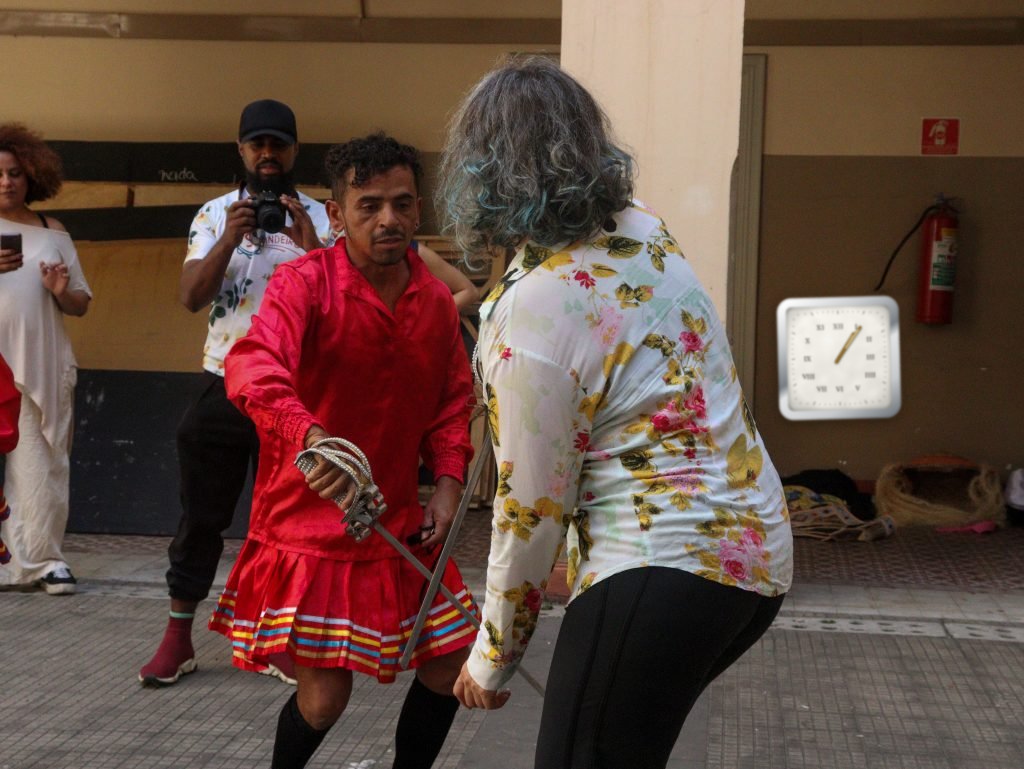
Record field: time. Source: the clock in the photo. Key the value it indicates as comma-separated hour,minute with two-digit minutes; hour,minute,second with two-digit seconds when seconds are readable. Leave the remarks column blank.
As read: 1,06
